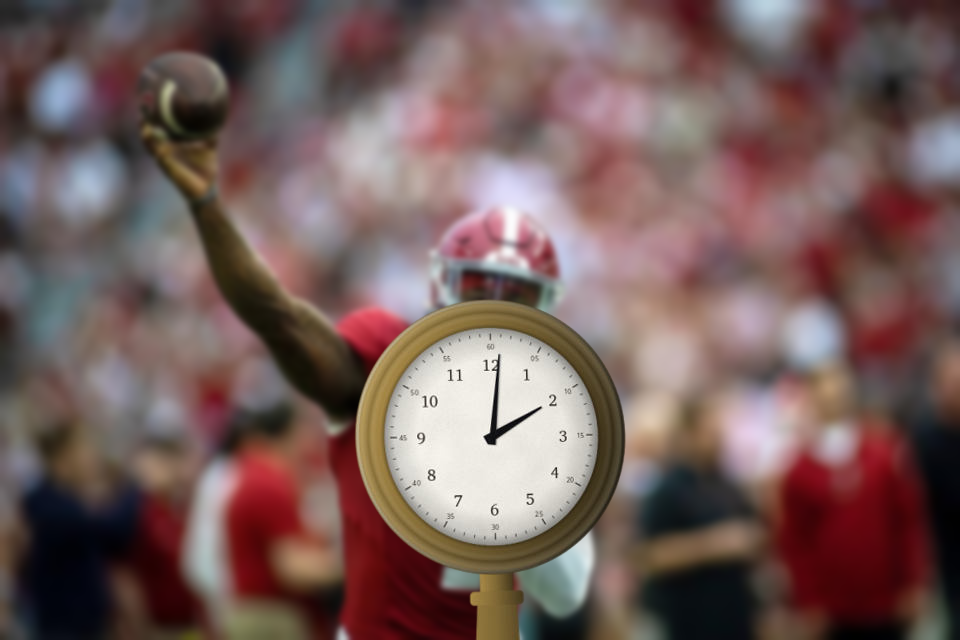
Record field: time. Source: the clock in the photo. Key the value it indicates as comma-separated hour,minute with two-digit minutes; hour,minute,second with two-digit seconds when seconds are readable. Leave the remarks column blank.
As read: 2,01
